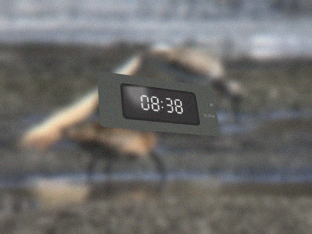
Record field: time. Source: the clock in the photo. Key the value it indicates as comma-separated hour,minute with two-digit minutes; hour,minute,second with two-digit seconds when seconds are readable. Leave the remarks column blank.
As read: 8,38
